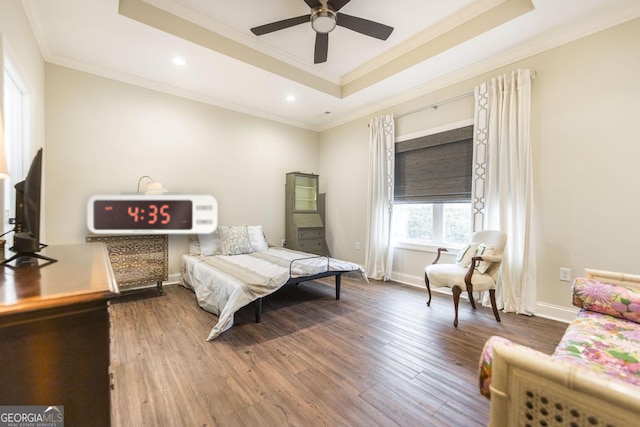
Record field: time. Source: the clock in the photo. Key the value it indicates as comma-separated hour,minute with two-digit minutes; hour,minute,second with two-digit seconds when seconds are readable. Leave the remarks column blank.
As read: 4,35
